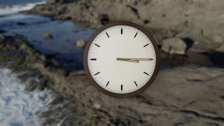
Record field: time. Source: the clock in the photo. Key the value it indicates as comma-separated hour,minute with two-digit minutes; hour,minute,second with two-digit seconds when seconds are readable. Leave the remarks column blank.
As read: 3,15
